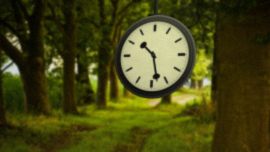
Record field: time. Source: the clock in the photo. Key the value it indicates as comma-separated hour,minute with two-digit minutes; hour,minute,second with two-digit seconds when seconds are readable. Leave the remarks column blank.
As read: 10,28
